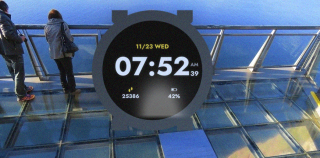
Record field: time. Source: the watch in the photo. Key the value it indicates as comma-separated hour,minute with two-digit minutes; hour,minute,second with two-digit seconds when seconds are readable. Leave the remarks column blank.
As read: 7,52
